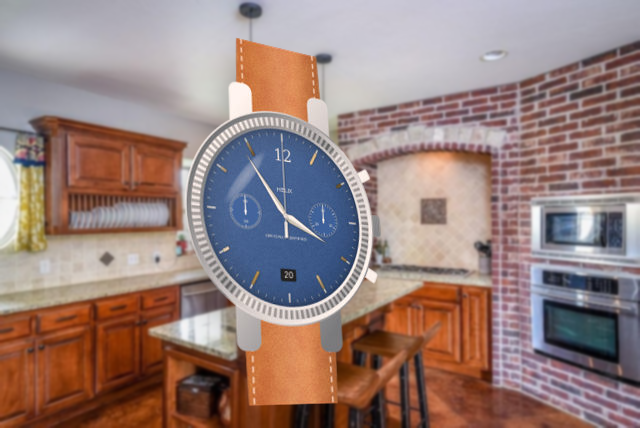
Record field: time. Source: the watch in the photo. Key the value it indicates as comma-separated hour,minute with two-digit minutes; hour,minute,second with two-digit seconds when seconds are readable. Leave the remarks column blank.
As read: 3,54
